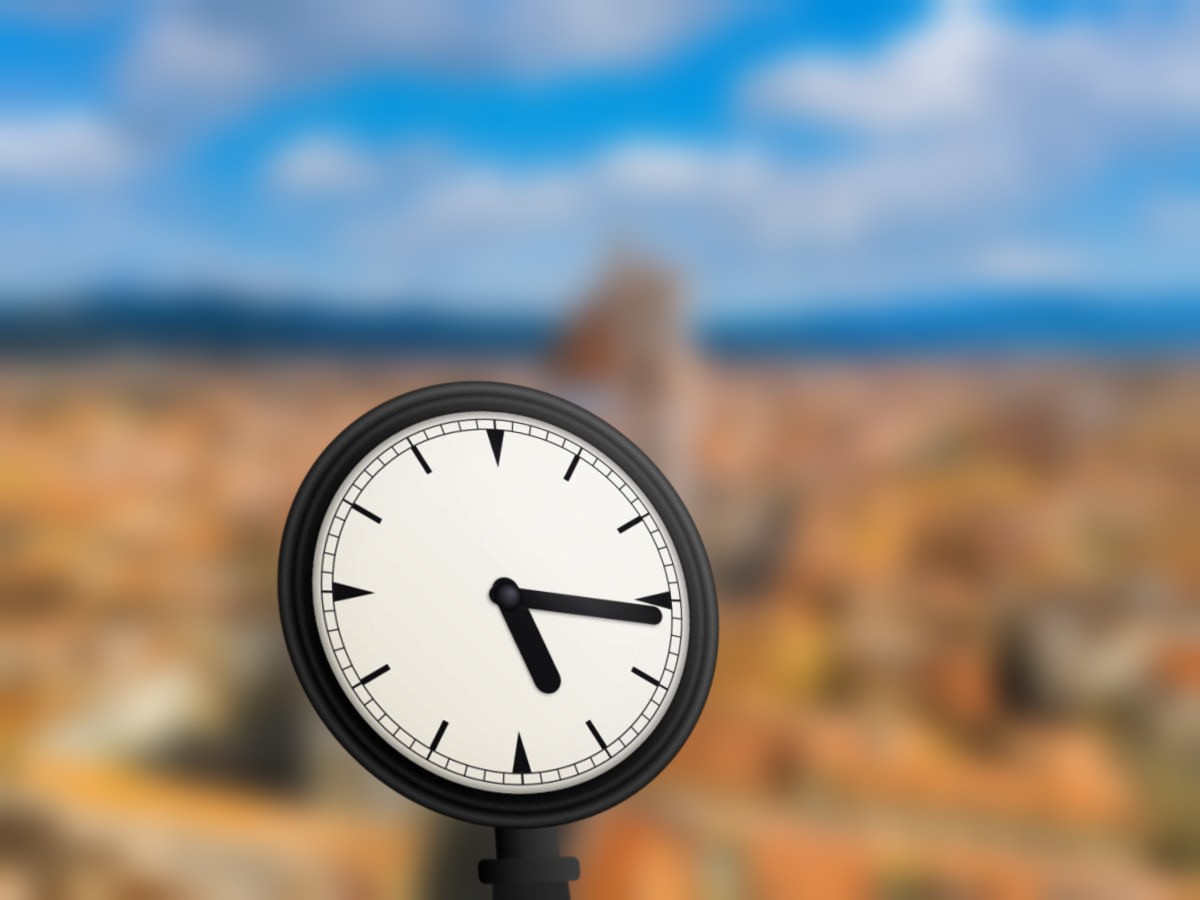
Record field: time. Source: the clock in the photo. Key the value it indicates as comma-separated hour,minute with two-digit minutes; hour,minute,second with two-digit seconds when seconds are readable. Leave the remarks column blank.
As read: 5,16
